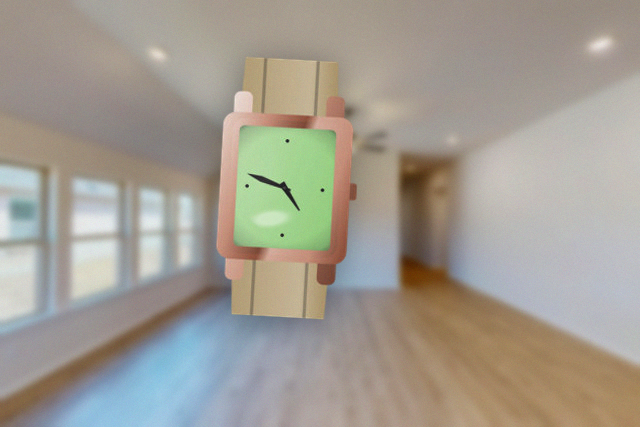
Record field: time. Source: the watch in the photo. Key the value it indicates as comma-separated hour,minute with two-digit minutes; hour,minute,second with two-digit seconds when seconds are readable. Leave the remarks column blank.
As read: 4,48
